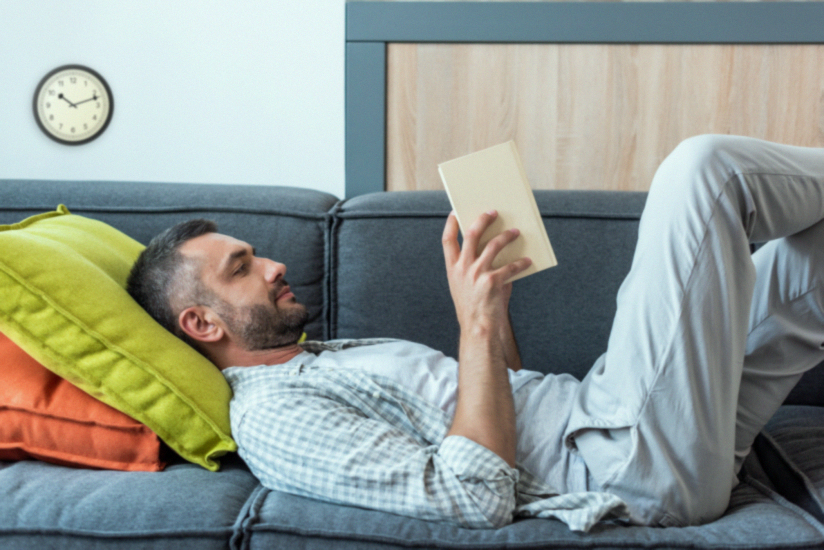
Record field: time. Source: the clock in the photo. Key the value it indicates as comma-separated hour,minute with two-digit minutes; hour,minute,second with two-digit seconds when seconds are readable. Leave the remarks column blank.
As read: 10,12
